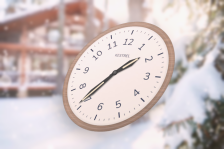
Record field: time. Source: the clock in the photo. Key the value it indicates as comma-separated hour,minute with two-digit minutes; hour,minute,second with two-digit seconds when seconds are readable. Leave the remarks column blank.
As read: 1,36
